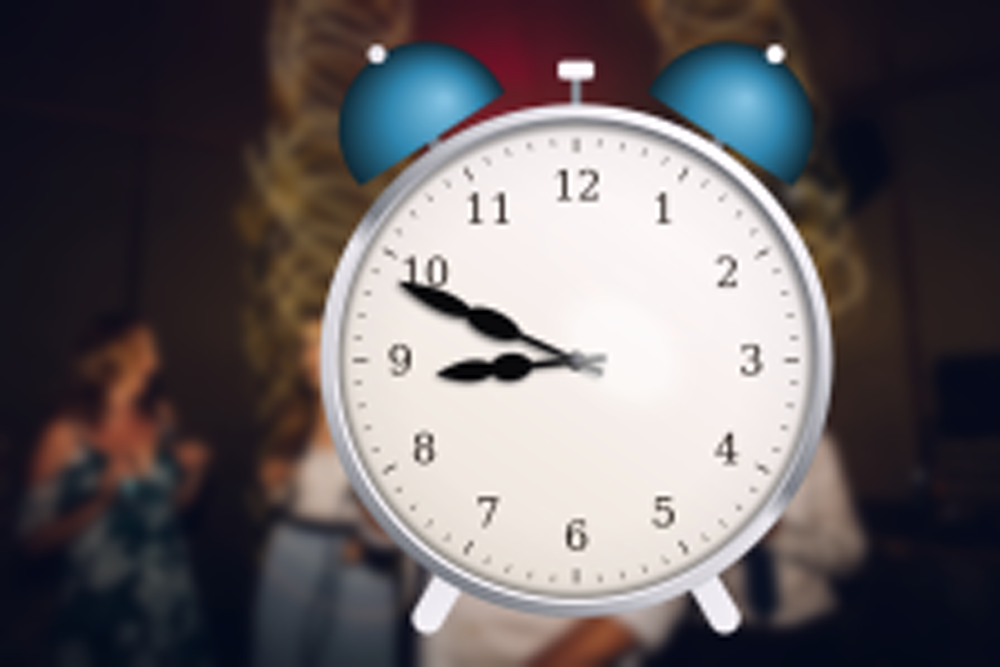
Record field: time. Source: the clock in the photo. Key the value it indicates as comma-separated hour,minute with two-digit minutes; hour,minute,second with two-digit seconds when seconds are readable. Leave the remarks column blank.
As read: 8,49
